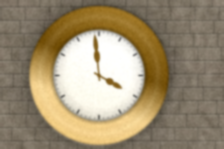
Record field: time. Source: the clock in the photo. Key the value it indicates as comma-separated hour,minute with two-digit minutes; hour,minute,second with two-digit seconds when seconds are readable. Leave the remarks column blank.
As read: 3,59
